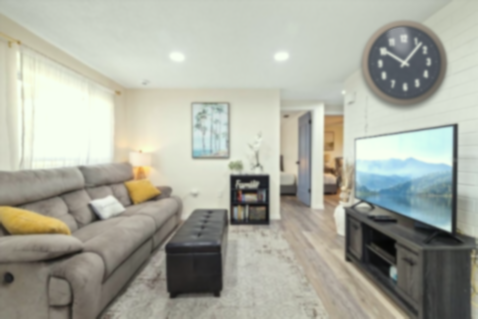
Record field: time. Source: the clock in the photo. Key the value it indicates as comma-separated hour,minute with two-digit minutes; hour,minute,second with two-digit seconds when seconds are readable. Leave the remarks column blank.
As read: 10,07
